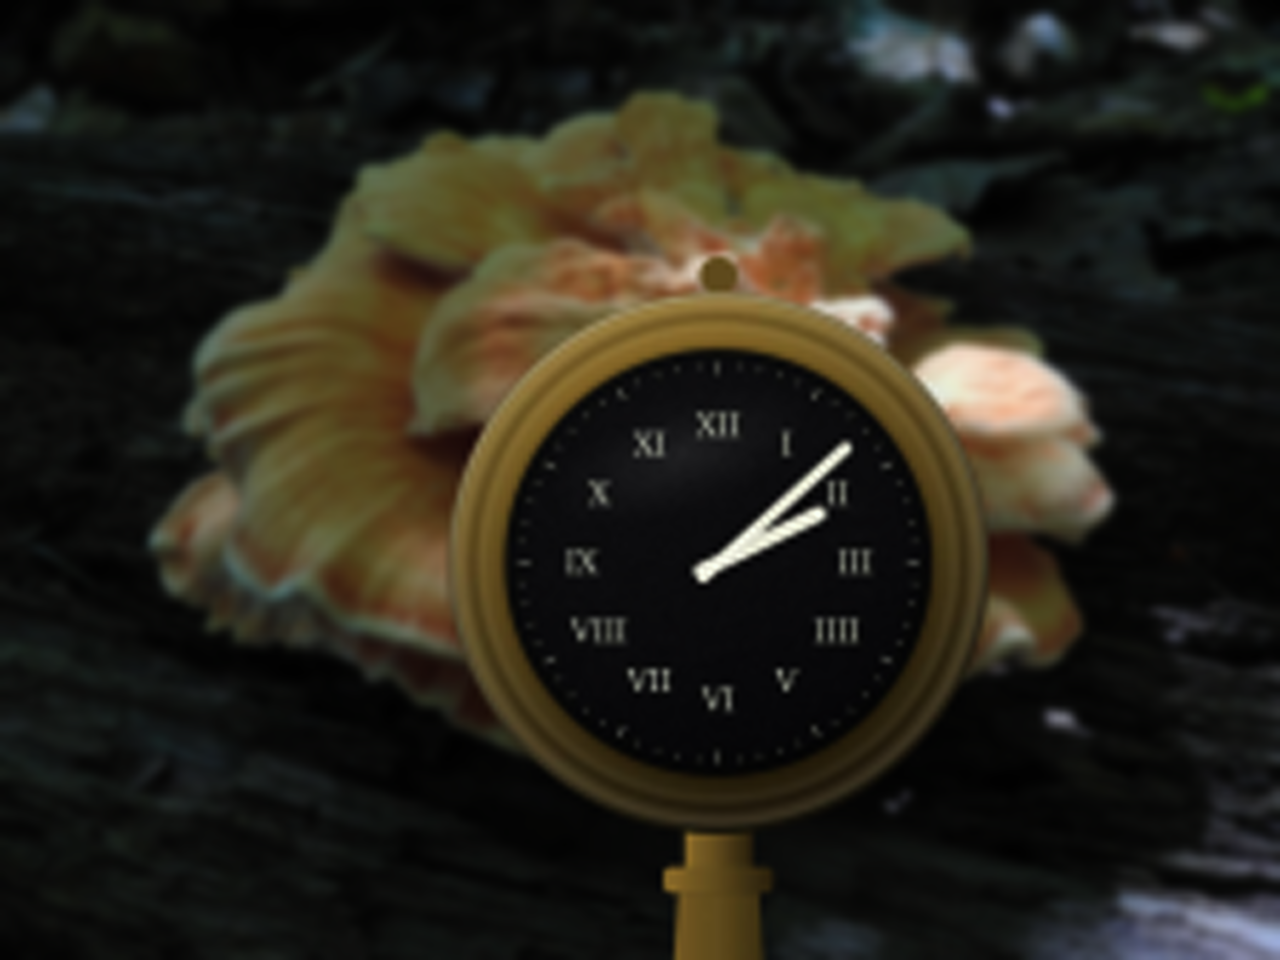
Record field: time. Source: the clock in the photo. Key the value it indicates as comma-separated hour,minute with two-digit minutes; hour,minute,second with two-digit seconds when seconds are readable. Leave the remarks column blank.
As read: 2,08
